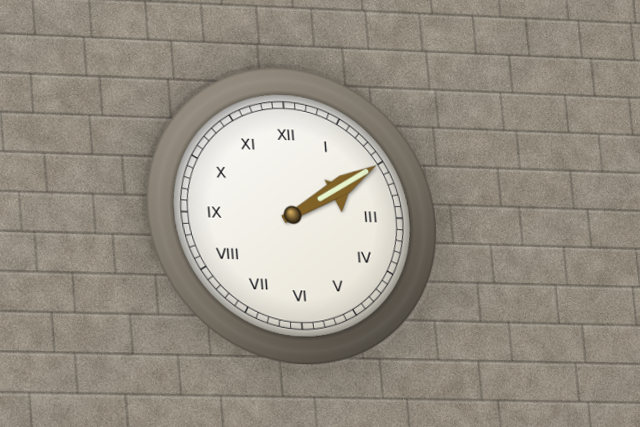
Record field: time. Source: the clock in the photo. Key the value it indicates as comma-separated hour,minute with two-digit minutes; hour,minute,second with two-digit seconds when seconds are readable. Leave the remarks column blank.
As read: 2,10
